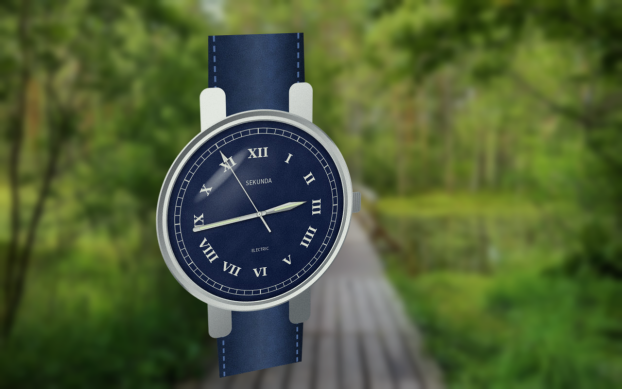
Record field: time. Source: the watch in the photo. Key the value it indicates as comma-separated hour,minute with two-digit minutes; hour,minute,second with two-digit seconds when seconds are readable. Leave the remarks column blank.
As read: 2,43,55
